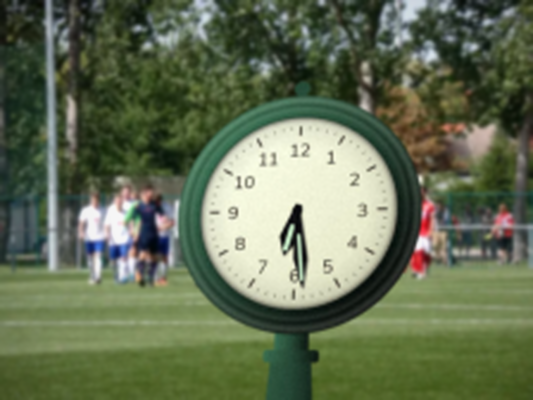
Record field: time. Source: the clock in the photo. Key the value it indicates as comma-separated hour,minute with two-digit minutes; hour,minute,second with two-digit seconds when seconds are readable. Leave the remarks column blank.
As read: 6,29
